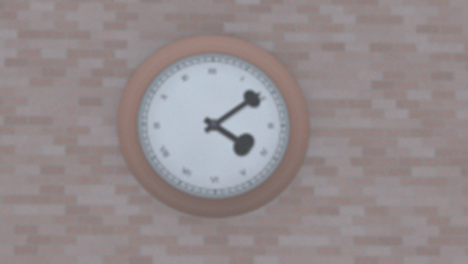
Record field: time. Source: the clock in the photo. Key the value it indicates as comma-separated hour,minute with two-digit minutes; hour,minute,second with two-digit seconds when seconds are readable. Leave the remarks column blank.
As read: 4,09
